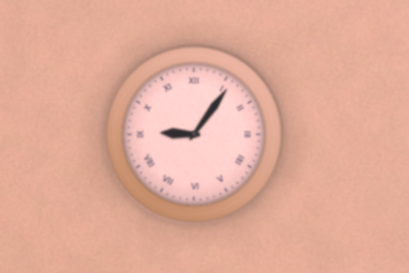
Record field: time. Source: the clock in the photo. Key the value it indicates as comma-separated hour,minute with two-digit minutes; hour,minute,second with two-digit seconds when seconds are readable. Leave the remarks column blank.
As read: 9,06
